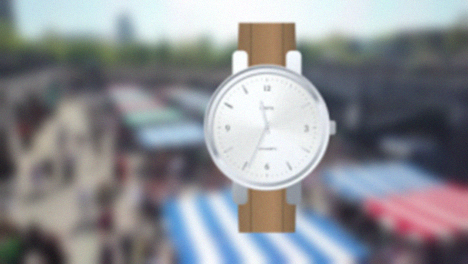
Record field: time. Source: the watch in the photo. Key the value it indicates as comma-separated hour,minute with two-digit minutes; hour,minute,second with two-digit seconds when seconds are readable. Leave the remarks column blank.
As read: 11,34
